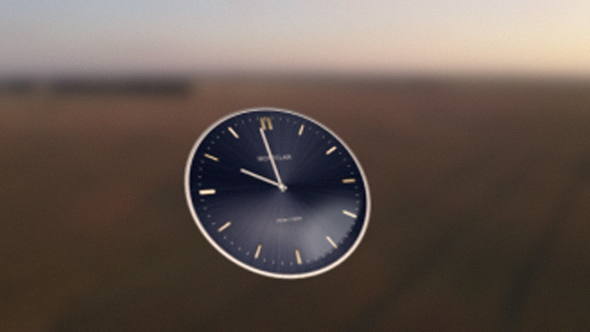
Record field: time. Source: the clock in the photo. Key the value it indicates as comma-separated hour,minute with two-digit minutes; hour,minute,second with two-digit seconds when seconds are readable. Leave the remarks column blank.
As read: 9,59
